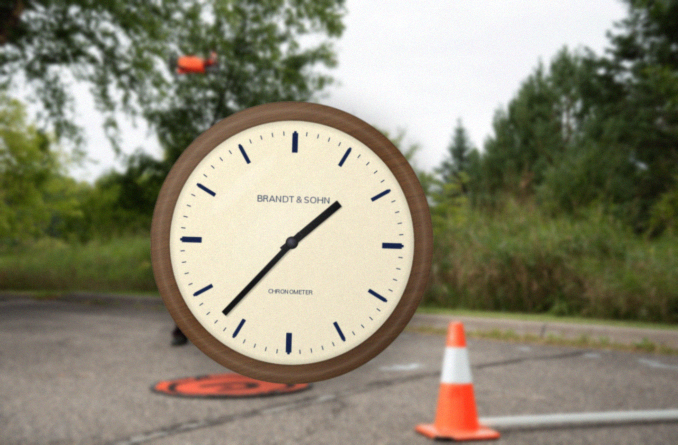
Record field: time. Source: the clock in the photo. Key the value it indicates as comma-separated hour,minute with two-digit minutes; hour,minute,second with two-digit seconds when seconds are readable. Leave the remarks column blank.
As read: 1,37
